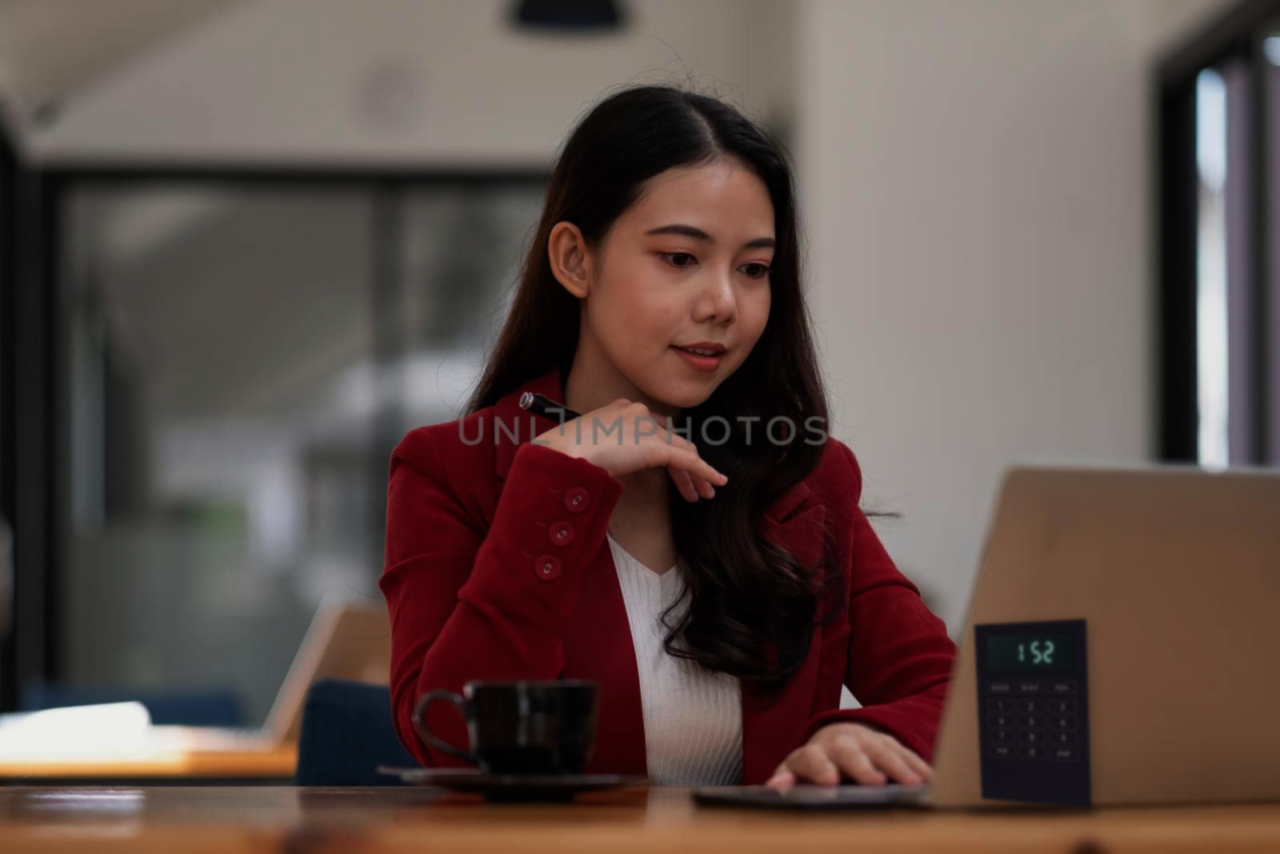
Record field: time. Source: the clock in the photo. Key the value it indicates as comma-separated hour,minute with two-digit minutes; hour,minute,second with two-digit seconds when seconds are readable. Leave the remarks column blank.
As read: 1,52
